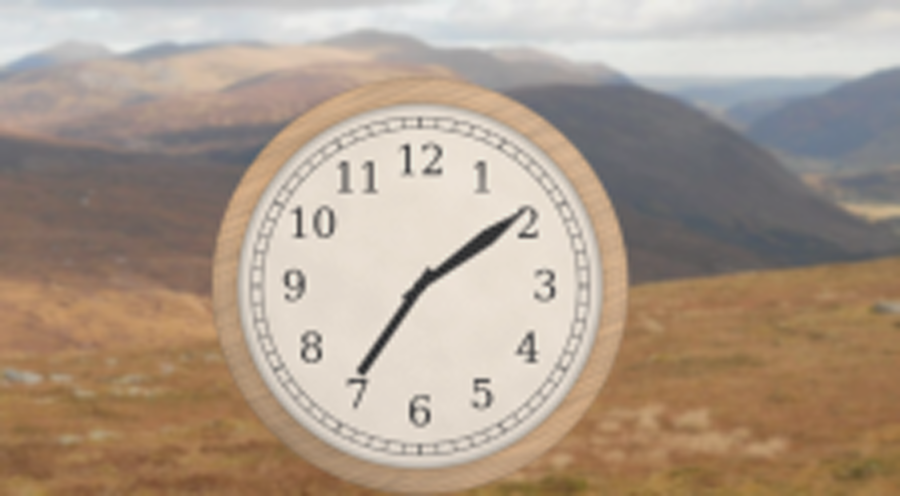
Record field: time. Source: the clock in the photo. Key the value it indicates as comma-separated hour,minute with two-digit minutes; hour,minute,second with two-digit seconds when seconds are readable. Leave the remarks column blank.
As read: 7,09
